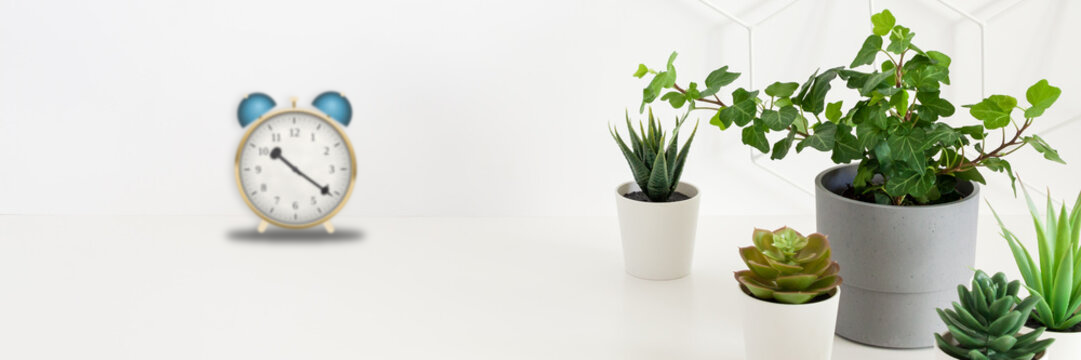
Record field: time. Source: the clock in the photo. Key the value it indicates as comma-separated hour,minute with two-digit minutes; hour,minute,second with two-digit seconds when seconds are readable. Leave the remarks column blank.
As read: 10,21
